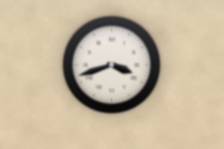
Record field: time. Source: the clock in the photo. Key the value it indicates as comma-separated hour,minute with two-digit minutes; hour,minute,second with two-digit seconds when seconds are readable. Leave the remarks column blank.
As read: 3,42
